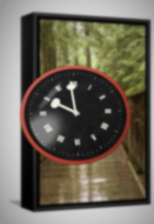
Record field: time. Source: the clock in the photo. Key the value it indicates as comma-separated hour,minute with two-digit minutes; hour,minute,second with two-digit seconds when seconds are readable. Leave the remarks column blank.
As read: 9,59
